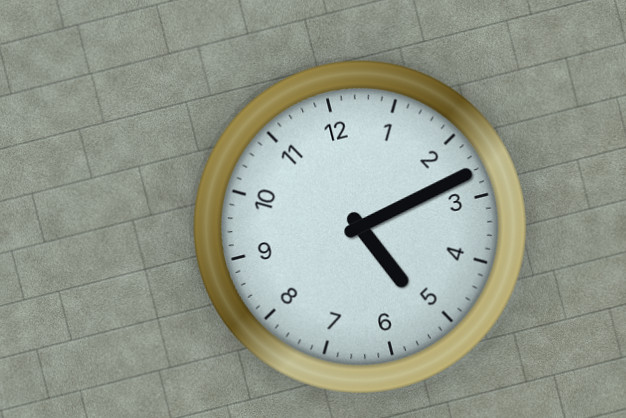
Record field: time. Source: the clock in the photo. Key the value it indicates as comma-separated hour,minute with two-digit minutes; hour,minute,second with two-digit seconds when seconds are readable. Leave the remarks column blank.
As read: 5,13
